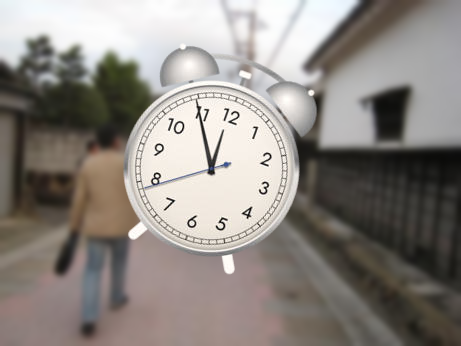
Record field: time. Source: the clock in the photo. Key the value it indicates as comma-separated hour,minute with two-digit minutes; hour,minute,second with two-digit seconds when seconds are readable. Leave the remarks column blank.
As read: 11,54,39
